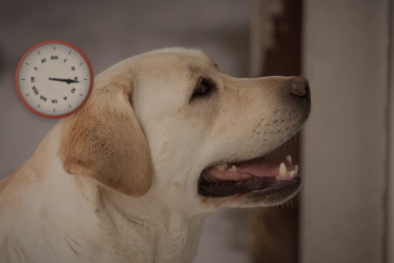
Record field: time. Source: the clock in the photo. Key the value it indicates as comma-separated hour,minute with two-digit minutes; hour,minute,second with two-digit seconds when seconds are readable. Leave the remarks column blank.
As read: 3,16
